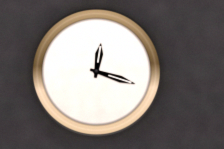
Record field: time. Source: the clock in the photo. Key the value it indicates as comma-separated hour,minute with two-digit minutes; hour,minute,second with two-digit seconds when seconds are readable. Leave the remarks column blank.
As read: 12,18
